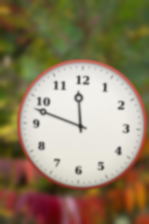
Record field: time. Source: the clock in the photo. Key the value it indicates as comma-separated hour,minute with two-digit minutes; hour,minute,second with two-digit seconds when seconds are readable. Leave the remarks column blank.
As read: 11,48
